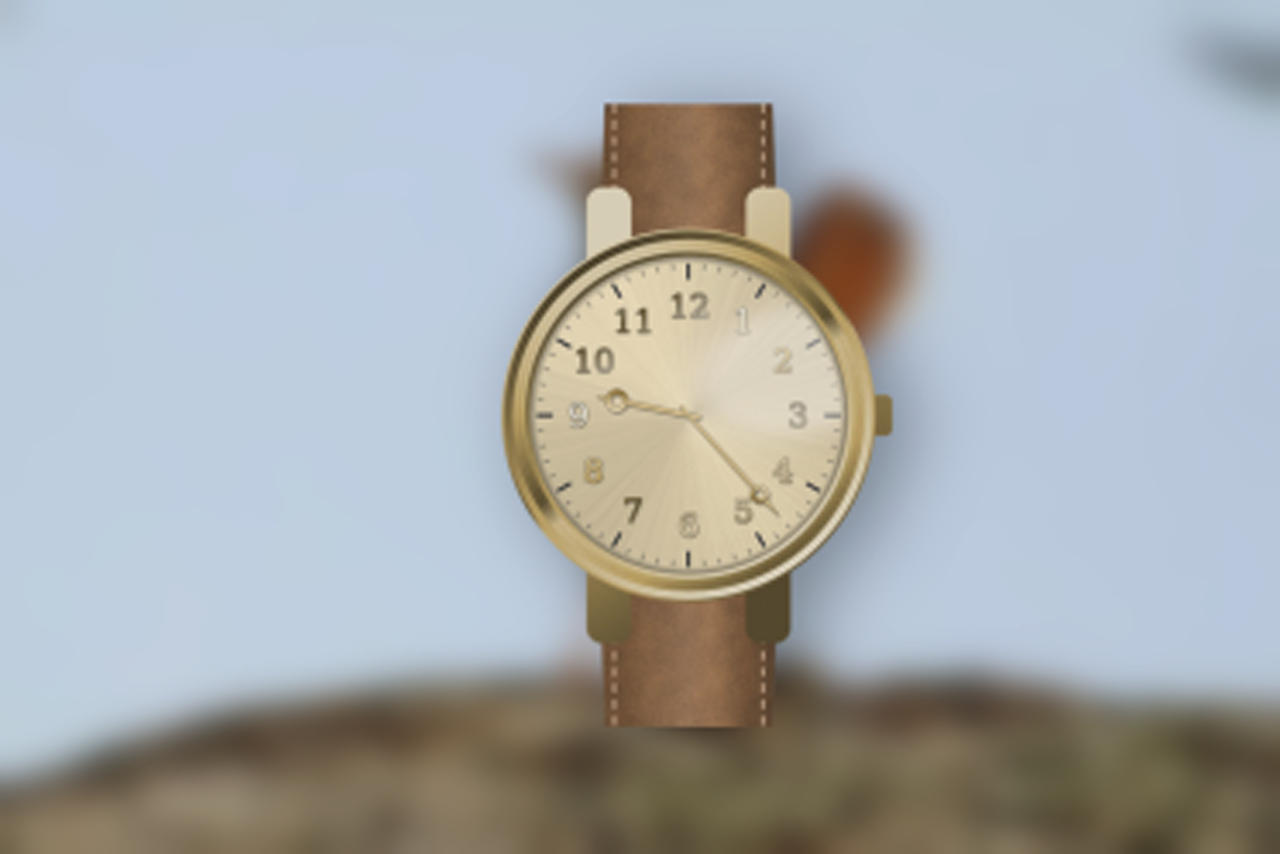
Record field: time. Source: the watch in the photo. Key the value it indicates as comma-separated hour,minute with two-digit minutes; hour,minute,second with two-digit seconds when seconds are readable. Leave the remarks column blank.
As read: 9,23
